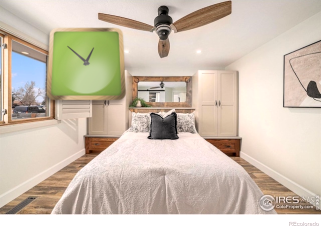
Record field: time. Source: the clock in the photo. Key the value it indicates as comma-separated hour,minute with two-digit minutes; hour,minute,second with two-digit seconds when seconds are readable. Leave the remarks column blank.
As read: 12,52
